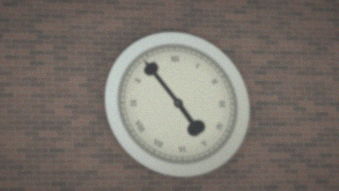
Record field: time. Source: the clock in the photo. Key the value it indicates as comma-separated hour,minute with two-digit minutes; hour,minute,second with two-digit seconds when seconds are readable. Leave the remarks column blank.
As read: 4,54
